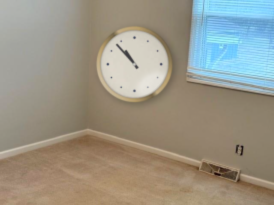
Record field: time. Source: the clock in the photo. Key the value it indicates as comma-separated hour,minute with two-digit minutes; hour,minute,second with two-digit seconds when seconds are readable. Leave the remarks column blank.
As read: 10,53
